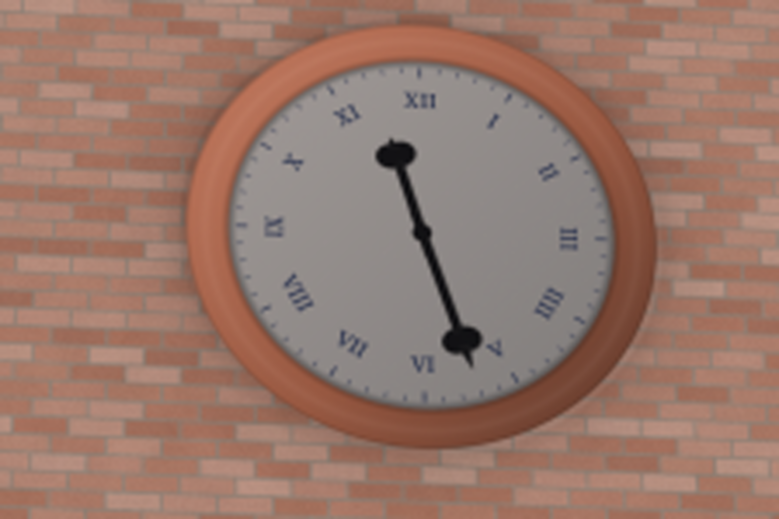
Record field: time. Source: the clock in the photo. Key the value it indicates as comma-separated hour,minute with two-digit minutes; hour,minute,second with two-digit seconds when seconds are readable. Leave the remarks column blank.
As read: 11,27
